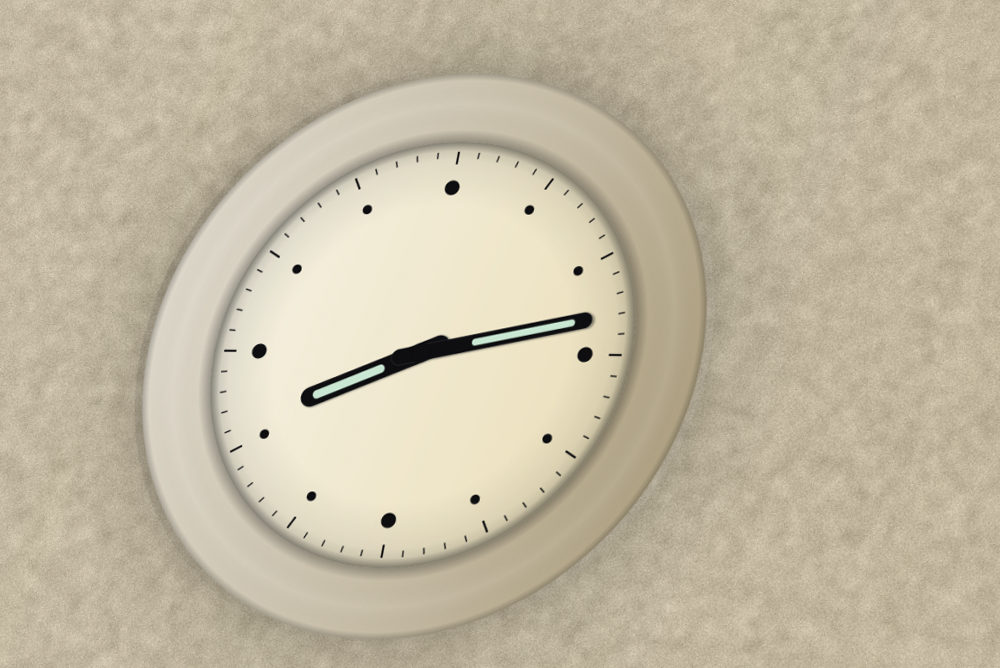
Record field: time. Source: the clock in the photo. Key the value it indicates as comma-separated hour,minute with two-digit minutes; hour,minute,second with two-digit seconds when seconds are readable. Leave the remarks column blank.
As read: 8,13
